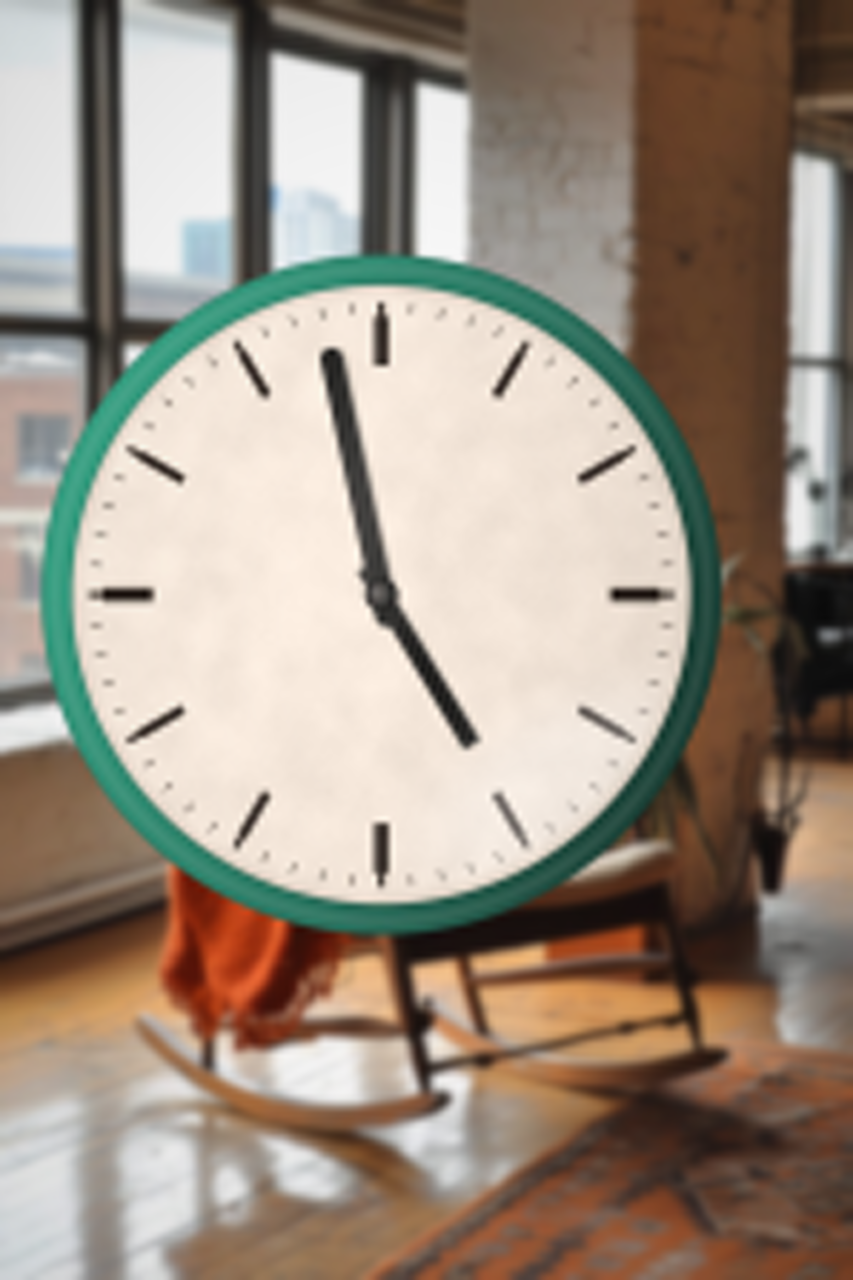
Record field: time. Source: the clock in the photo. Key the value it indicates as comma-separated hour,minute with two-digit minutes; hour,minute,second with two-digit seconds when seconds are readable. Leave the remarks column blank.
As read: 4,58
